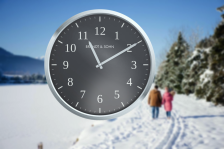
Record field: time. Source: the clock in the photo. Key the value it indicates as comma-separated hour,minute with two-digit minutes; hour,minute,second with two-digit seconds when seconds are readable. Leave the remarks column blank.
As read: 11,10
